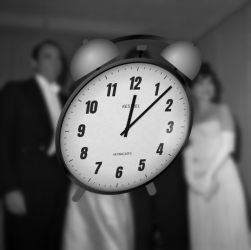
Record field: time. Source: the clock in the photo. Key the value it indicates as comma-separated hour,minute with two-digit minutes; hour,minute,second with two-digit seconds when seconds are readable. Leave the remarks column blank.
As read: 12,07
